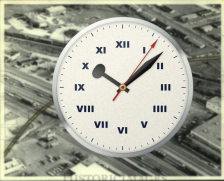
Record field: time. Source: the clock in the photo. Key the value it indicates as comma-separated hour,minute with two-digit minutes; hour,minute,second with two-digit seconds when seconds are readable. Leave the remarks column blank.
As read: 10,08,06
